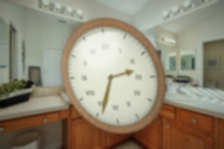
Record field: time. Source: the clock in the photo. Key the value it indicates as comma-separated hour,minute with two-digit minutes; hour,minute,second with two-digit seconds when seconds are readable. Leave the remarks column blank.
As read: 2,34
